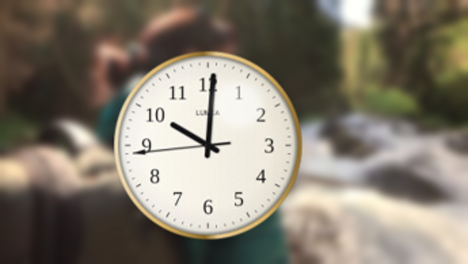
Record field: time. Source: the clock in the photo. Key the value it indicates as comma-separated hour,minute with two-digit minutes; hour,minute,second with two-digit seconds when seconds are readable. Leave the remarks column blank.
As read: 10,00,44
